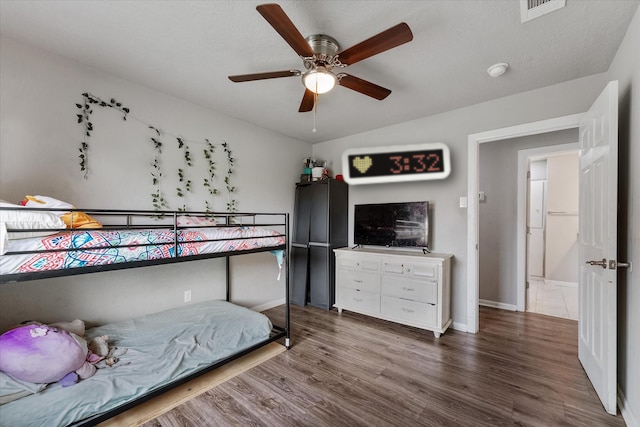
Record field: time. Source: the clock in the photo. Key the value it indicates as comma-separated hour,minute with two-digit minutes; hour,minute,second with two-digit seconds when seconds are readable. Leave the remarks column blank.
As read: 3,32
